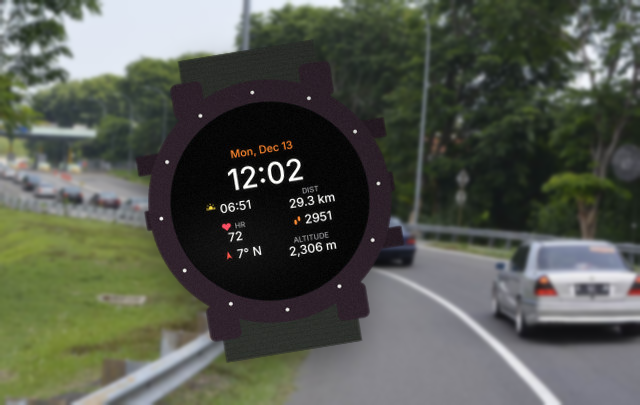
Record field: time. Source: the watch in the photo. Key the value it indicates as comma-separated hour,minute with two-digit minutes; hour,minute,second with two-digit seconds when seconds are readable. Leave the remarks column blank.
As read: 12,02
